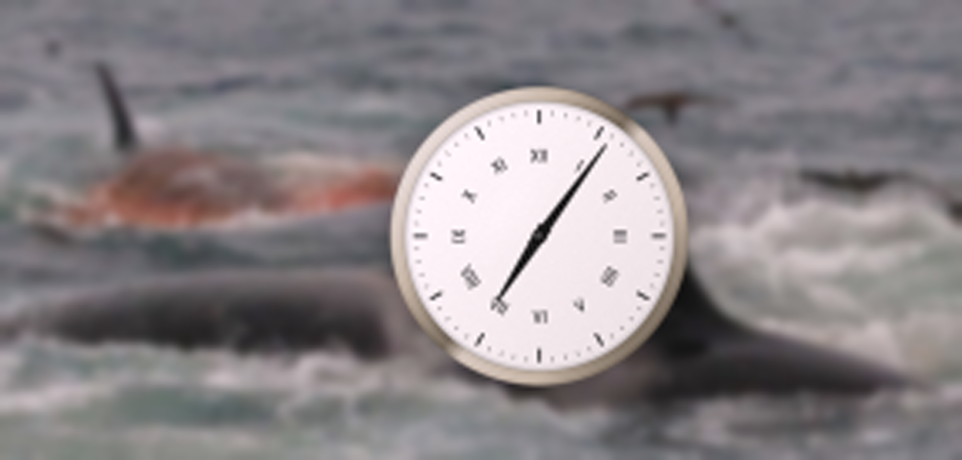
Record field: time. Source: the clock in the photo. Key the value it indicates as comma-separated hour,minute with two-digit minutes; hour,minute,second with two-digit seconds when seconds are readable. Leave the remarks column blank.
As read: 7,06
